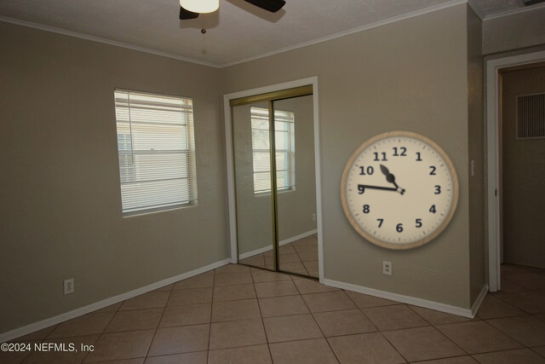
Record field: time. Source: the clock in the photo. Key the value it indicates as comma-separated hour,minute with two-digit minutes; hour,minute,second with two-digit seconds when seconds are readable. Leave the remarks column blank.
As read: 10,46
